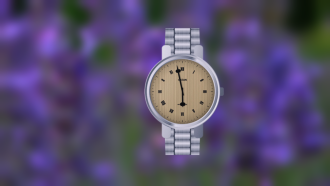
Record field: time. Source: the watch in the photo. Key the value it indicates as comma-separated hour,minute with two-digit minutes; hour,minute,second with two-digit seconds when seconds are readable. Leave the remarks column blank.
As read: 5,58
